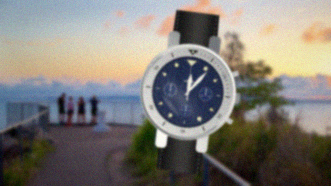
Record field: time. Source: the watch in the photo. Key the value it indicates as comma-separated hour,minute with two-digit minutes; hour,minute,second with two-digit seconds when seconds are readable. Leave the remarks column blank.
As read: 12,06
